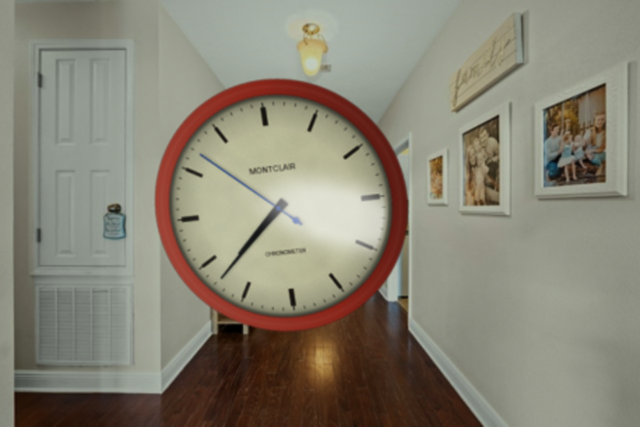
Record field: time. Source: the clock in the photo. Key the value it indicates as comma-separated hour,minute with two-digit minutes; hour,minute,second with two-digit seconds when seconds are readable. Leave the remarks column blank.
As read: 7,37,52
